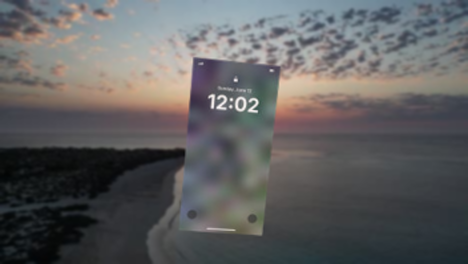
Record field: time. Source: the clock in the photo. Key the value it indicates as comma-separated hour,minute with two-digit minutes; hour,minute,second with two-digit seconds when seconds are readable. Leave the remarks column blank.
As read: 12,02
